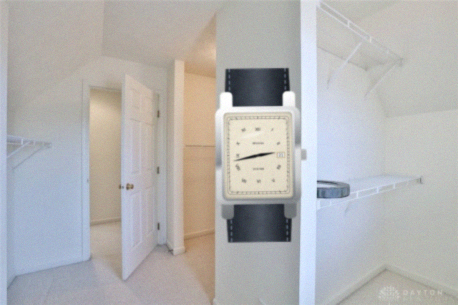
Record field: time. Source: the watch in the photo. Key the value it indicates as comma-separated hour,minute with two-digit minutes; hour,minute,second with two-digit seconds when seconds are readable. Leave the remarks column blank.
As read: 2,43
